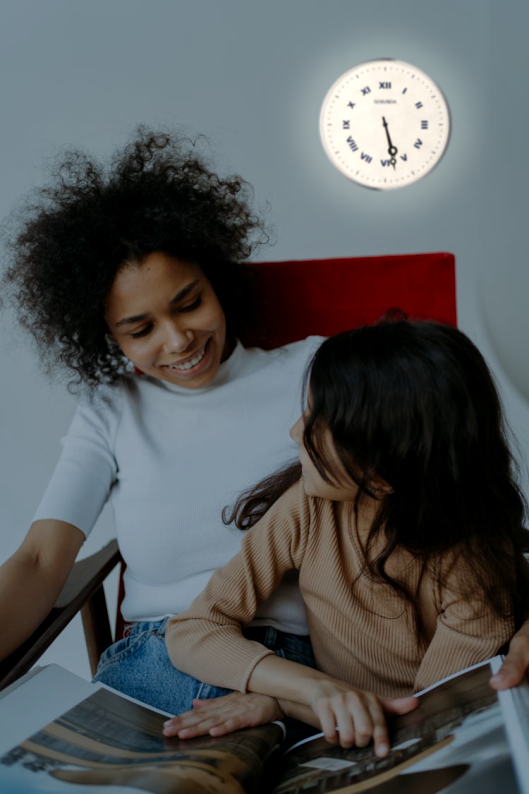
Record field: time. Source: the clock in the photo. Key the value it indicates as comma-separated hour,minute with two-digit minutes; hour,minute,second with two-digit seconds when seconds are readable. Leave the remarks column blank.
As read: 5,28
